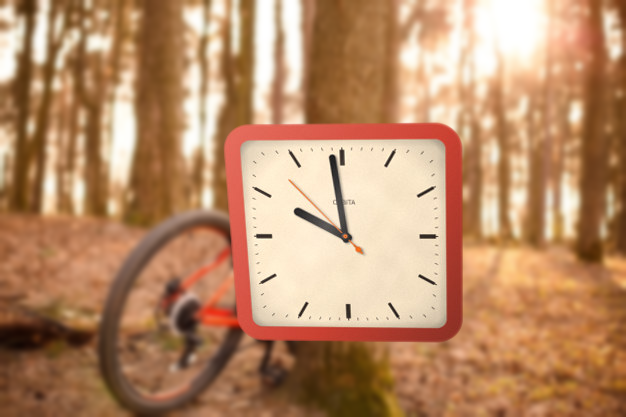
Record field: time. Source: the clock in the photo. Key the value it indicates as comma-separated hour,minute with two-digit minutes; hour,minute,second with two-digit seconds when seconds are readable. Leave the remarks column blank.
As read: 9,58,53
